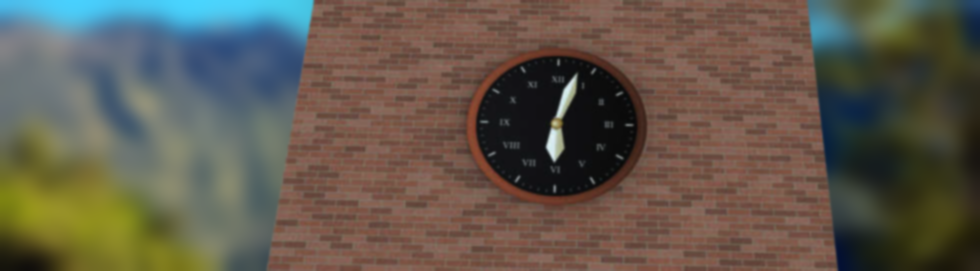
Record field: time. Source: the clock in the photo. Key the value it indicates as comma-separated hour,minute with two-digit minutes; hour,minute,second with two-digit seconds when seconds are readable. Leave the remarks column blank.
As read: 6,03
